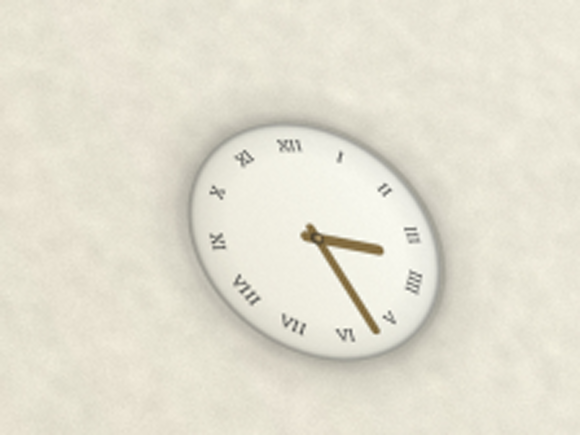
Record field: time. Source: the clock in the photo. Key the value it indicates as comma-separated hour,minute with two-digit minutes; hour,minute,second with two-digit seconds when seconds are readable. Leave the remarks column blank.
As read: 3,27
